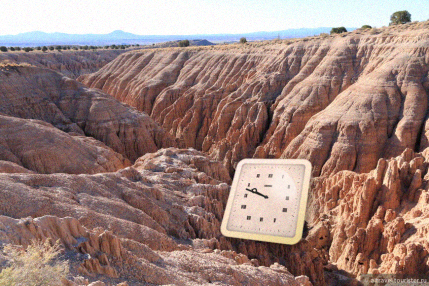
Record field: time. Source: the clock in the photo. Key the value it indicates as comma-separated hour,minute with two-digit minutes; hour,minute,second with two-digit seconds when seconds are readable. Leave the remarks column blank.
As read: 9,48
